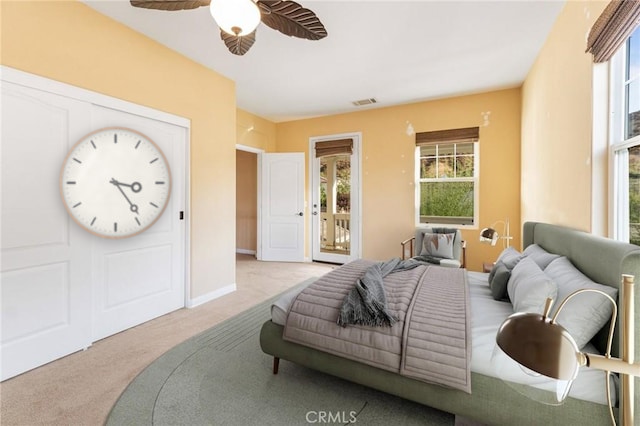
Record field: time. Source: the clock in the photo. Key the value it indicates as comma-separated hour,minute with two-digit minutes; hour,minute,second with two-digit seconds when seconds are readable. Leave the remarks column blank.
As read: 3,24
